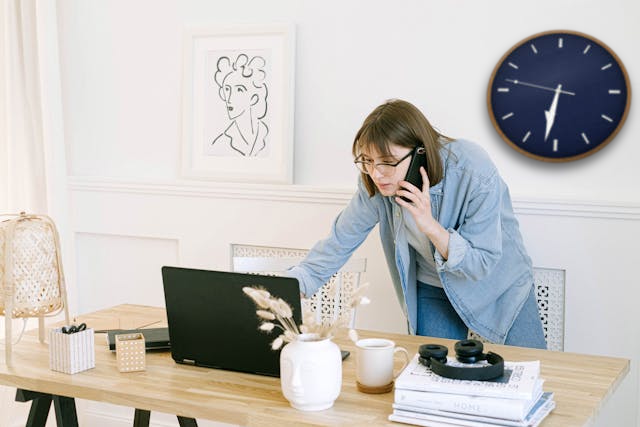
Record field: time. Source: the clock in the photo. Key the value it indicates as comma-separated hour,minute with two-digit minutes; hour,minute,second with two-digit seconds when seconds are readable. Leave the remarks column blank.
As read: 6,31,47
